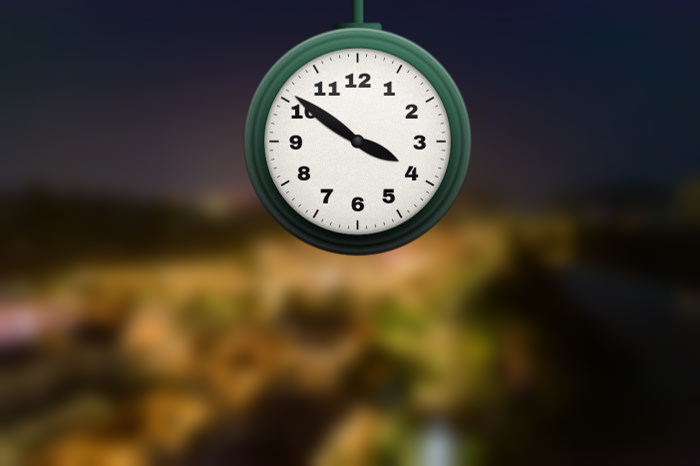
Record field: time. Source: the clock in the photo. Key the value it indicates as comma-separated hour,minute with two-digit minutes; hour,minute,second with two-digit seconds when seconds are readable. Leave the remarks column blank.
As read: 3,51
